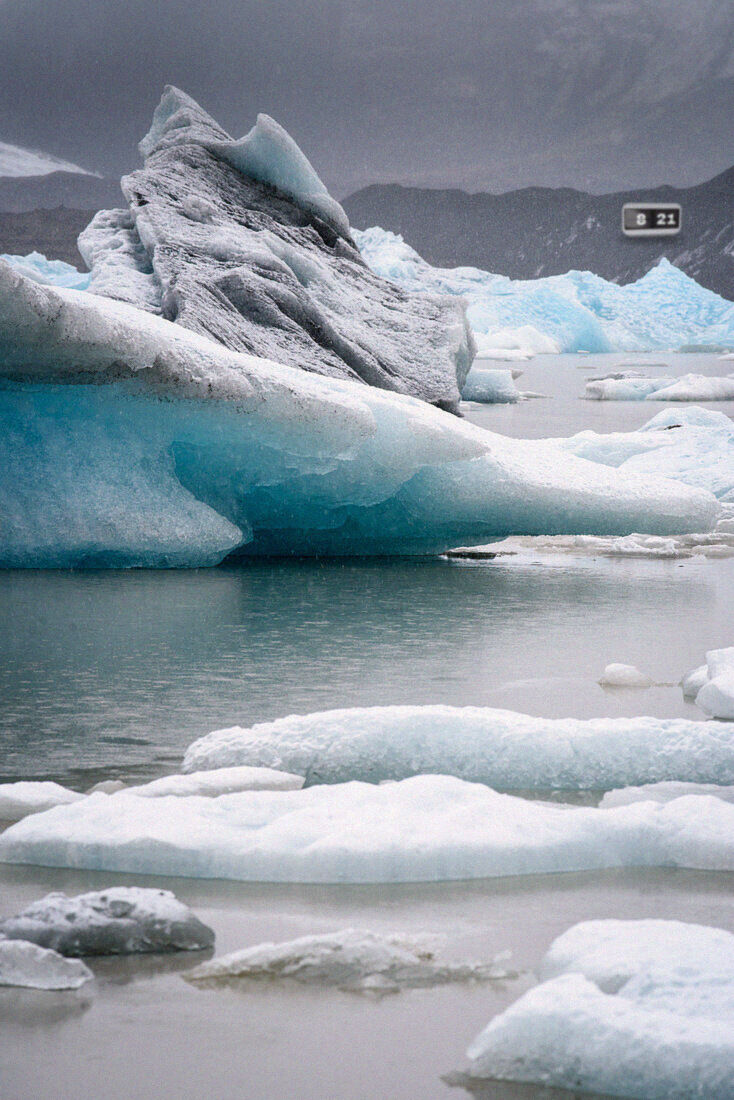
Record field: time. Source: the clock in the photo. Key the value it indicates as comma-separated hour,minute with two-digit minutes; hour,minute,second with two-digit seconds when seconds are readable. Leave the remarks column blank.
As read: 8,21
